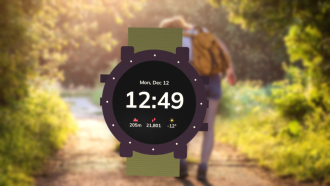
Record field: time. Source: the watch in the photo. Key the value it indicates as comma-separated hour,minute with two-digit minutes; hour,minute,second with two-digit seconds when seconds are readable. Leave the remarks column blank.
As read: 12,49
